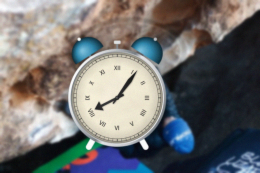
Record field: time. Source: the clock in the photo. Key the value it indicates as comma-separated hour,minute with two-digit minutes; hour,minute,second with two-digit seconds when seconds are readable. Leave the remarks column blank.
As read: 8,06
